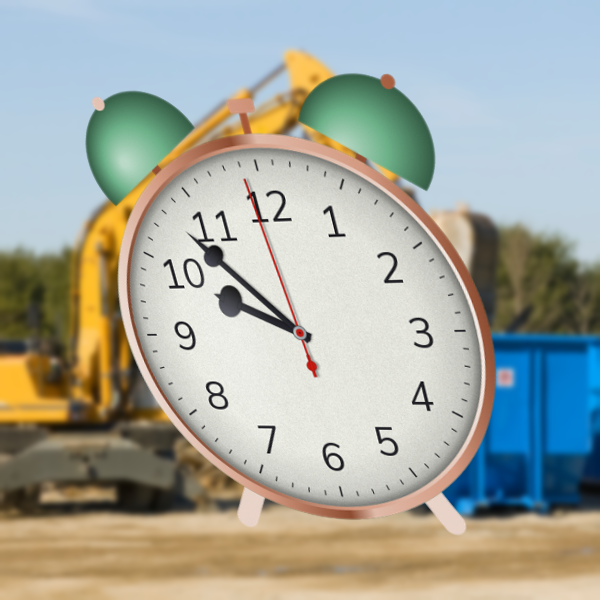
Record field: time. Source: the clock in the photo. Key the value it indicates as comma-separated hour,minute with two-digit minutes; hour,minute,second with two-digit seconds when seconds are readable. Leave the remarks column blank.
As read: 9,52,59
